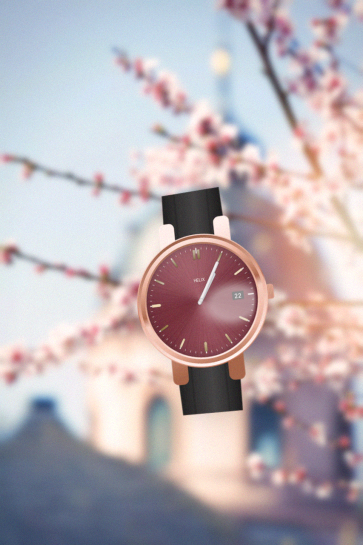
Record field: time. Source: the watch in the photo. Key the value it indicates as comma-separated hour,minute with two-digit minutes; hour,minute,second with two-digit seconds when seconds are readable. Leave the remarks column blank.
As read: 1,05
